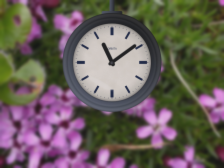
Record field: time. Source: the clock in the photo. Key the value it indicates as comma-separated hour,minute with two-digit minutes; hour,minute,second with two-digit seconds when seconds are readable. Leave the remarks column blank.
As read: 11,09
